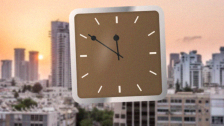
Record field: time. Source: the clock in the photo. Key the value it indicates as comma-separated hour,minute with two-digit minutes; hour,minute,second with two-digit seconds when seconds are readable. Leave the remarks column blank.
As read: 11,51
